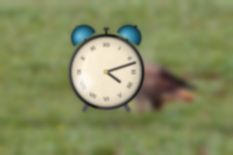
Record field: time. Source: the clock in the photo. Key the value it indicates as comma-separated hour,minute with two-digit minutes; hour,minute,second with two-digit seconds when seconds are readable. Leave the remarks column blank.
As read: 4,12
